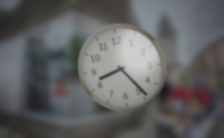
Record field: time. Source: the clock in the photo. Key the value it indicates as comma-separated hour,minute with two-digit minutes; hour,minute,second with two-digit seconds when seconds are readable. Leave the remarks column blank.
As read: 8,24
